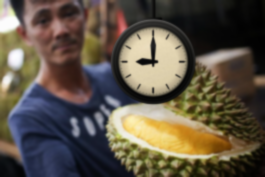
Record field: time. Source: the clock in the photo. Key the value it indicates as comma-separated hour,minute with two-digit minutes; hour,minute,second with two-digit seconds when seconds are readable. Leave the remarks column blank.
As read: 9,00
